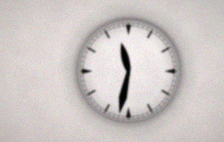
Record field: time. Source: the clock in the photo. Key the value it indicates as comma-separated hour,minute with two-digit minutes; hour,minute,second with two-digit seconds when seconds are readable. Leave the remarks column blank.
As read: 11,32
